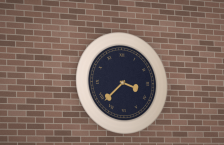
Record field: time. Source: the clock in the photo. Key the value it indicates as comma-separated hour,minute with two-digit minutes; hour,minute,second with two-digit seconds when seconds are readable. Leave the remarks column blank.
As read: 3,38
